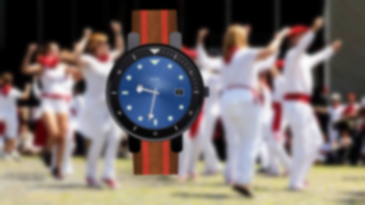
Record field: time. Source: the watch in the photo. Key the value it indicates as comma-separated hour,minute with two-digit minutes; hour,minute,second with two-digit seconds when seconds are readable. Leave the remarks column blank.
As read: 9,32
